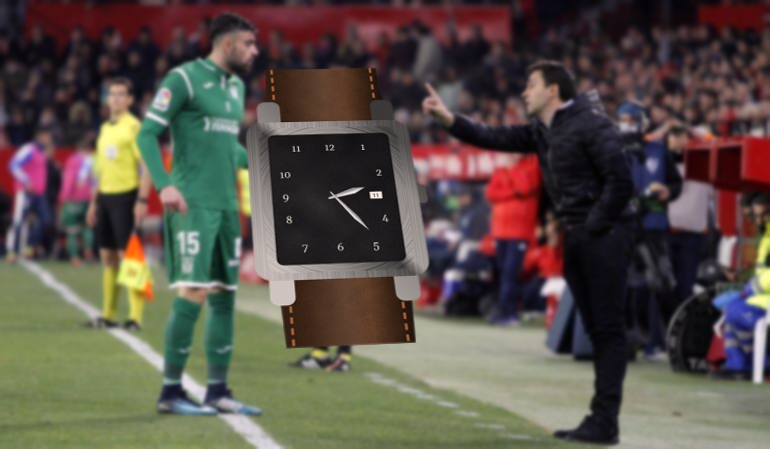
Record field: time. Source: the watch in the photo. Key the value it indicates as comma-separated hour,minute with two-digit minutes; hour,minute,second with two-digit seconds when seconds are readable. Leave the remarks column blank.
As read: 2,24
